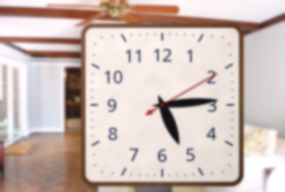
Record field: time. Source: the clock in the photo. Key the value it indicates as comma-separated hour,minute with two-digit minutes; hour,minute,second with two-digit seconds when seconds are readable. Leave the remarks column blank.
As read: 5,14,10
